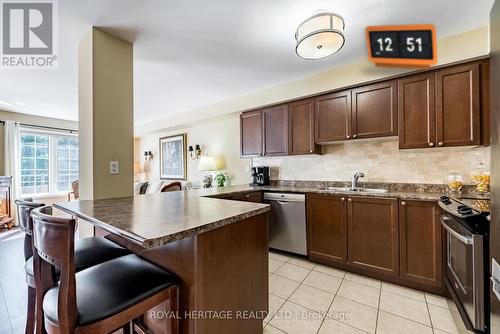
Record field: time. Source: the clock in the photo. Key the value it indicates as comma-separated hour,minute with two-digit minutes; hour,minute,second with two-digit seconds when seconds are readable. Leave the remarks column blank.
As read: 12,51
